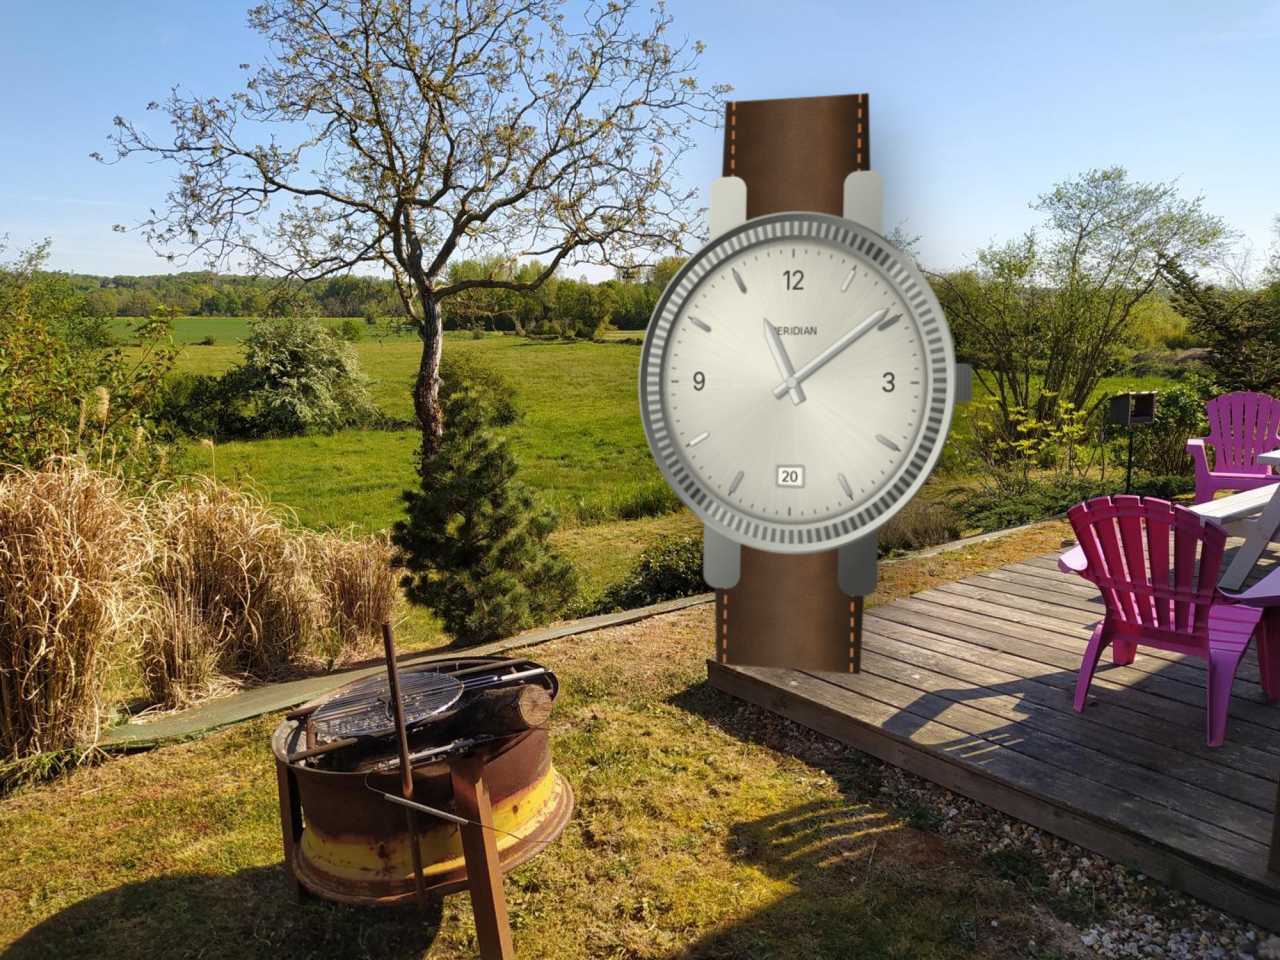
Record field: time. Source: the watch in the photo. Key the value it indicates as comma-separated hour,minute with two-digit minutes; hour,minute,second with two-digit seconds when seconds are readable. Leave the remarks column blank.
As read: 11,09
